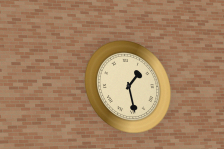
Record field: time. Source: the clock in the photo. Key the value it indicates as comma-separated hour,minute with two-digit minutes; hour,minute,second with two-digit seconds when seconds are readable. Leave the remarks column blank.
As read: 1,29
